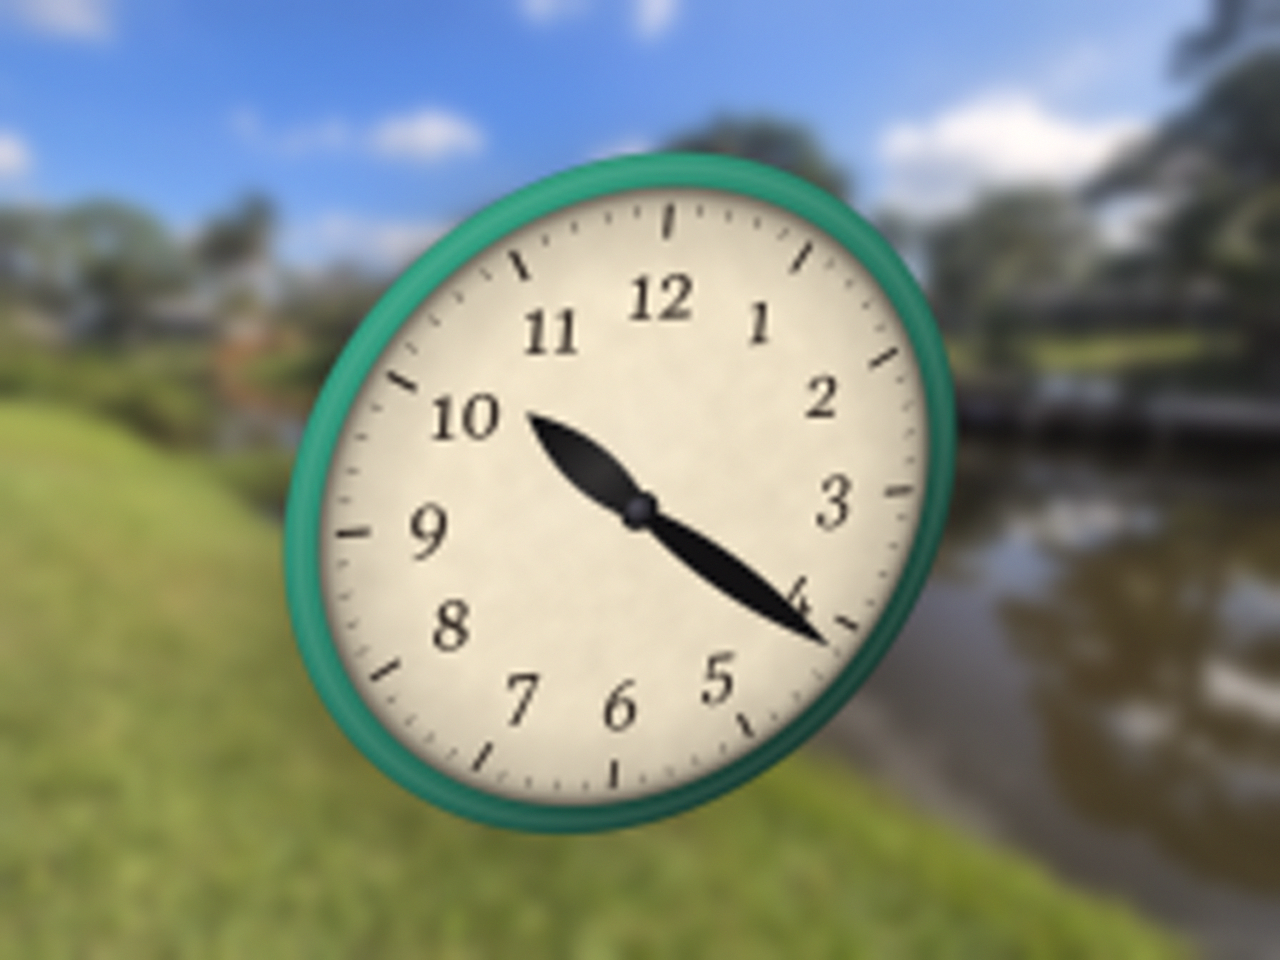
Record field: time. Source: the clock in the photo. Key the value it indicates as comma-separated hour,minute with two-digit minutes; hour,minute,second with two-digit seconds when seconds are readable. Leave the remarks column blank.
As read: 10,21
